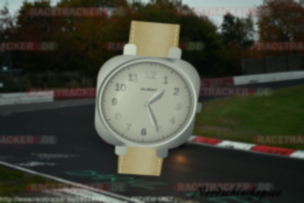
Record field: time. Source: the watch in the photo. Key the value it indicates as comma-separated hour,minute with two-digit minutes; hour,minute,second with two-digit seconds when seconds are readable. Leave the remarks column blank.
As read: 1,26
